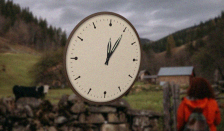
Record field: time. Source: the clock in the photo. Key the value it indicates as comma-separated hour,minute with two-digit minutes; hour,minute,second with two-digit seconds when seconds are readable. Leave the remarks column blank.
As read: 12,05
